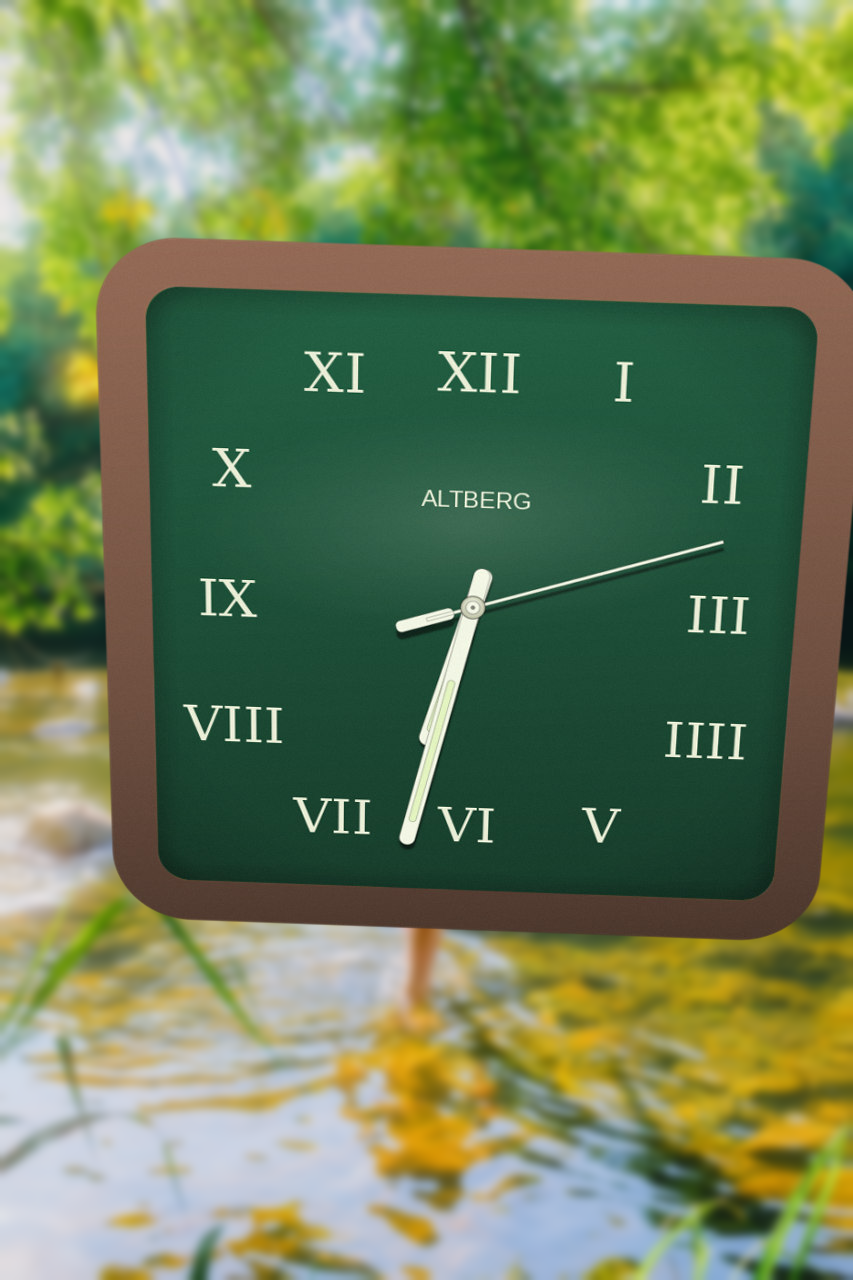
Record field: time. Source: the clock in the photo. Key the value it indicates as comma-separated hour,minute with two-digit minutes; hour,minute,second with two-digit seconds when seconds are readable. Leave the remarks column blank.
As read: 6,32,12
